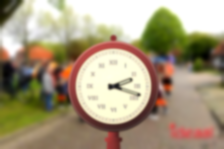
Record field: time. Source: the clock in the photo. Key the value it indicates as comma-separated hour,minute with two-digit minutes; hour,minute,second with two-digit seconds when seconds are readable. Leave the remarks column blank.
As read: 2,18
